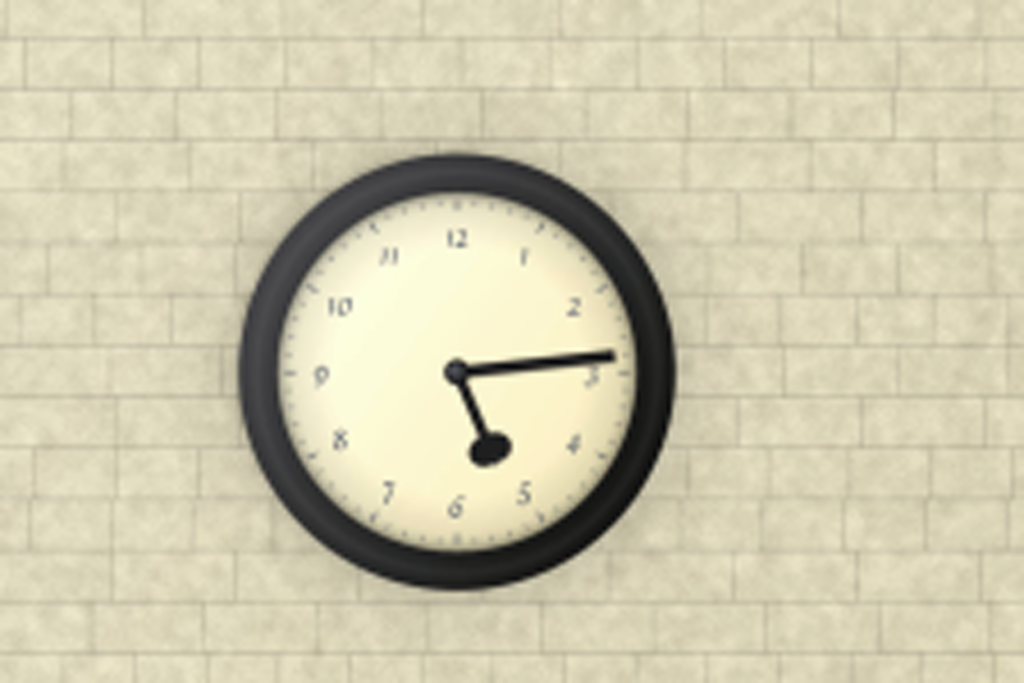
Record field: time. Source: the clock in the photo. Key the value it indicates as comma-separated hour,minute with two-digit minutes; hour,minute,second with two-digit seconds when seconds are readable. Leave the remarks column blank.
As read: 5,14
